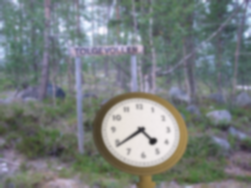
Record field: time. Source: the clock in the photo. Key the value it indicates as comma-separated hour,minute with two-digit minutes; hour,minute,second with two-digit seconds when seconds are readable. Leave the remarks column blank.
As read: 4,39
